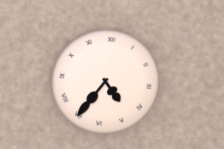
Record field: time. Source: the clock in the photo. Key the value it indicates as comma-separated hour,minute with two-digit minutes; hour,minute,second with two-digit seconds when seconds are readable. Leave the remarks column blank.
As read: 4,35
